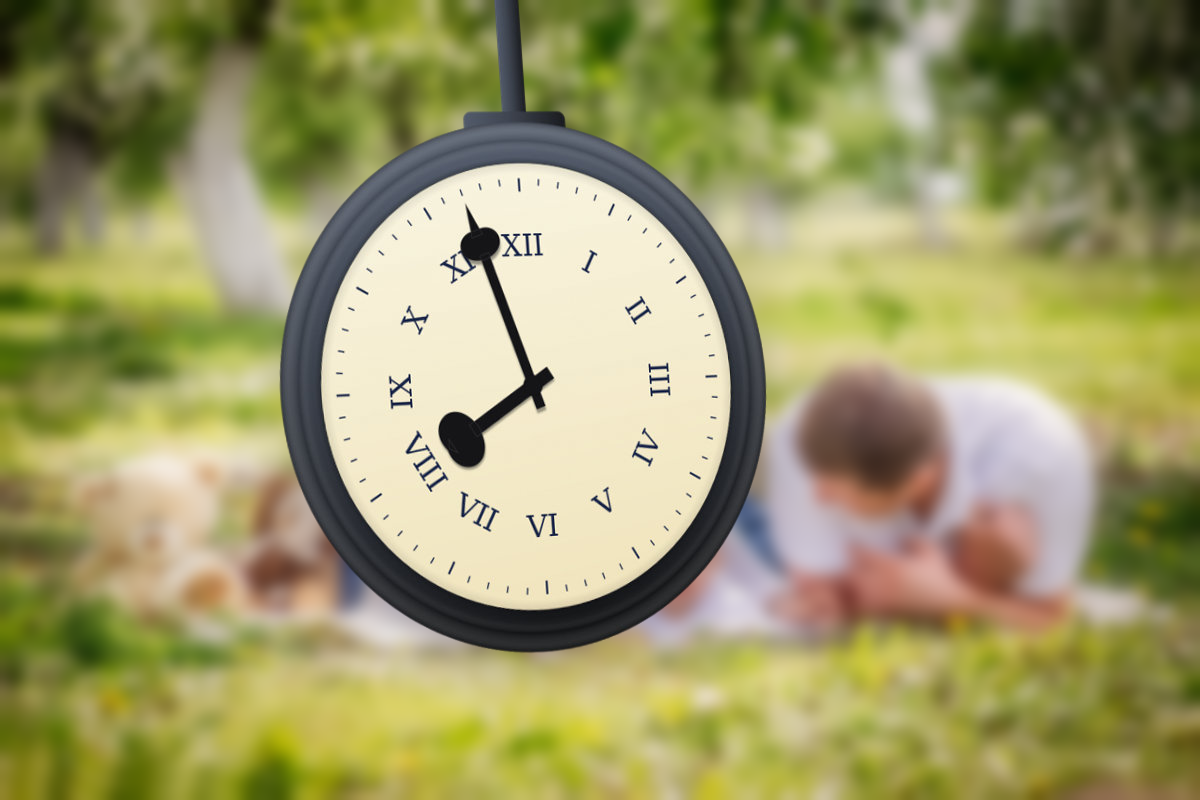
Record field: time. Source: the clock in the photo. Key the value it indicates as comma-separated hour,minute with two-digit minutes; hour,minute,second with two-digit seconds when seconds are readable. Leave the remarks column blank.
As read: 7,57
